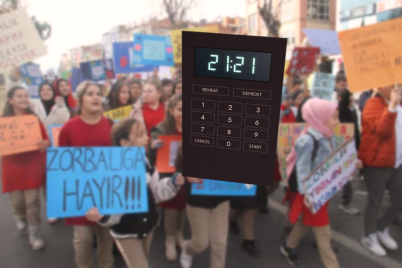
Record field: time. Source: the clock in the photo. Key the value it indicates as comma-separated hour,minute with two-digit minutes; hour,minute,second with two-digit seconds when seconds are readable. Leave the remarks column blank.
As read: 21,21
